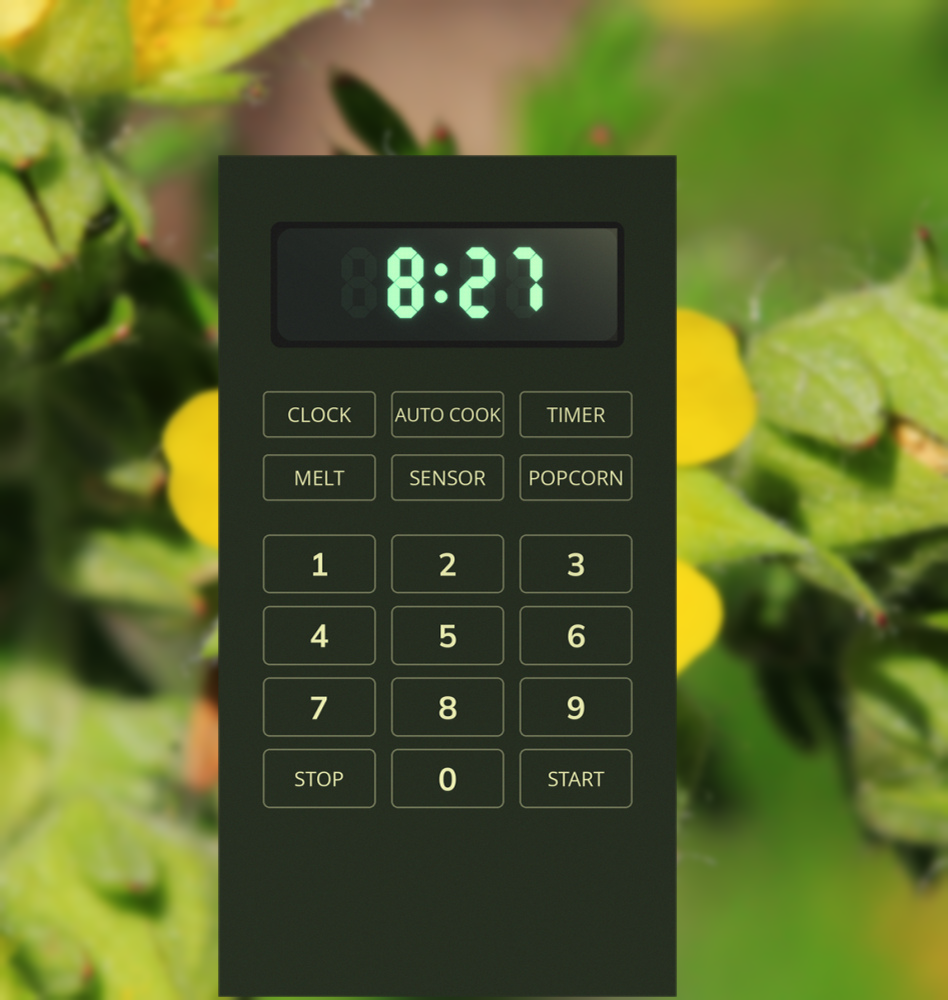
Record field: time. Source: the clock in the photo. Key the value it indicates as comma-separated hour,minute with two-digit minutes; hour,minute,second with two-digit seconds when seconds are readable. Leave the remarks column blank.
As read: 8,27
